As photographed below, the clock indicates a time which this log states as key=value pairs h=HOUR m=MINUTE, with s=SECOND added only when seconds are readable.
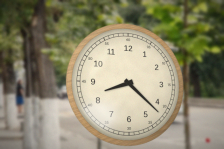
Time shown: h=8 m=22
